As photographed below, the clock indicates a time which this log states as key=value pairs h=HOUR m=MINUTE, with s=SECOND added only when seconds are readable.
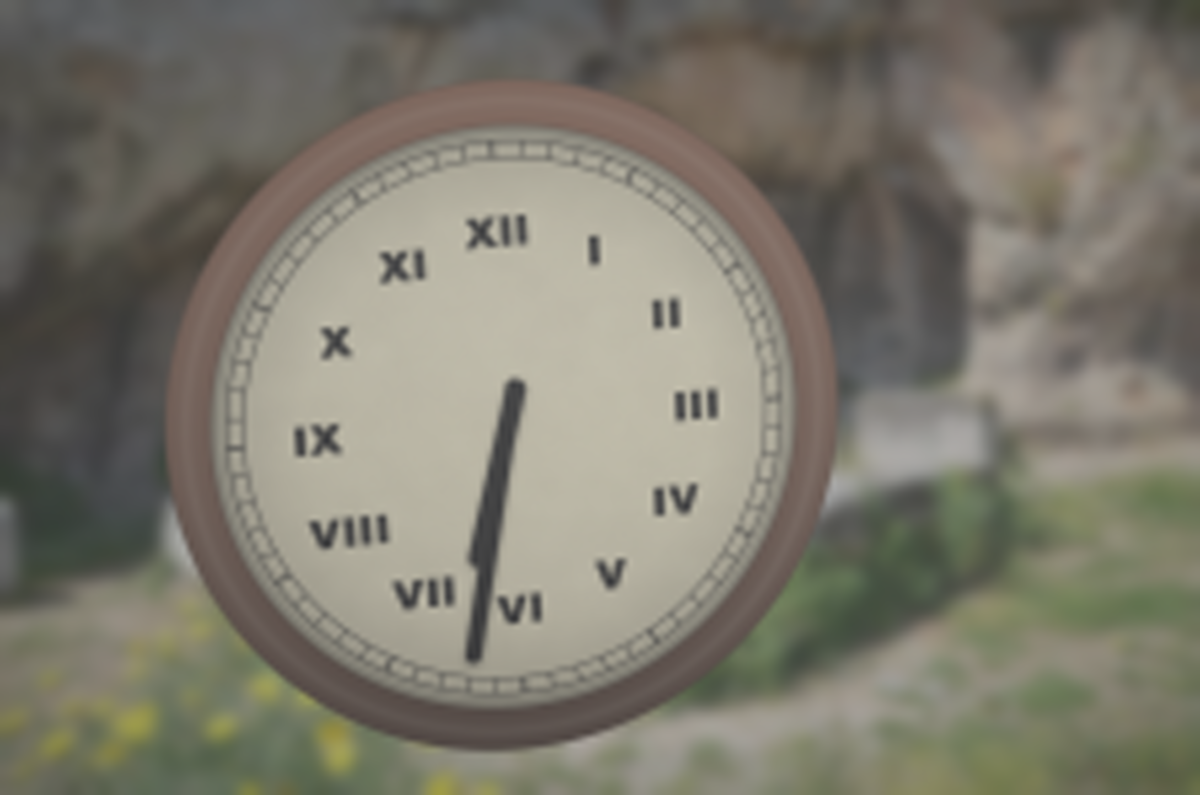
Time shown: h=6 m=32
